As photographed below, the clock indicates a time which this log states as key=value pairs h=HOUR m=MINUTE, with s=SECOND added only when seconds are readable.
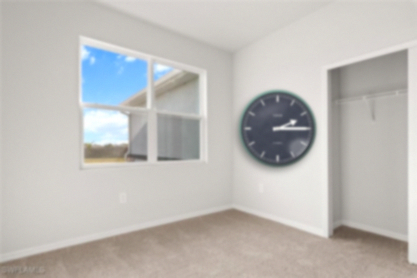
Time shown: h=2 m=15
